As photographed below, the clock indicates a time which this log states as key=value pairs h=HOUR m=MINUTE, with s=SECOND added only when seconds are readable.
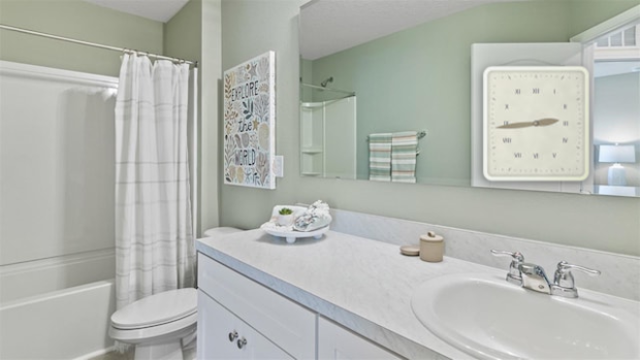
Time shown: h=2 m=44
